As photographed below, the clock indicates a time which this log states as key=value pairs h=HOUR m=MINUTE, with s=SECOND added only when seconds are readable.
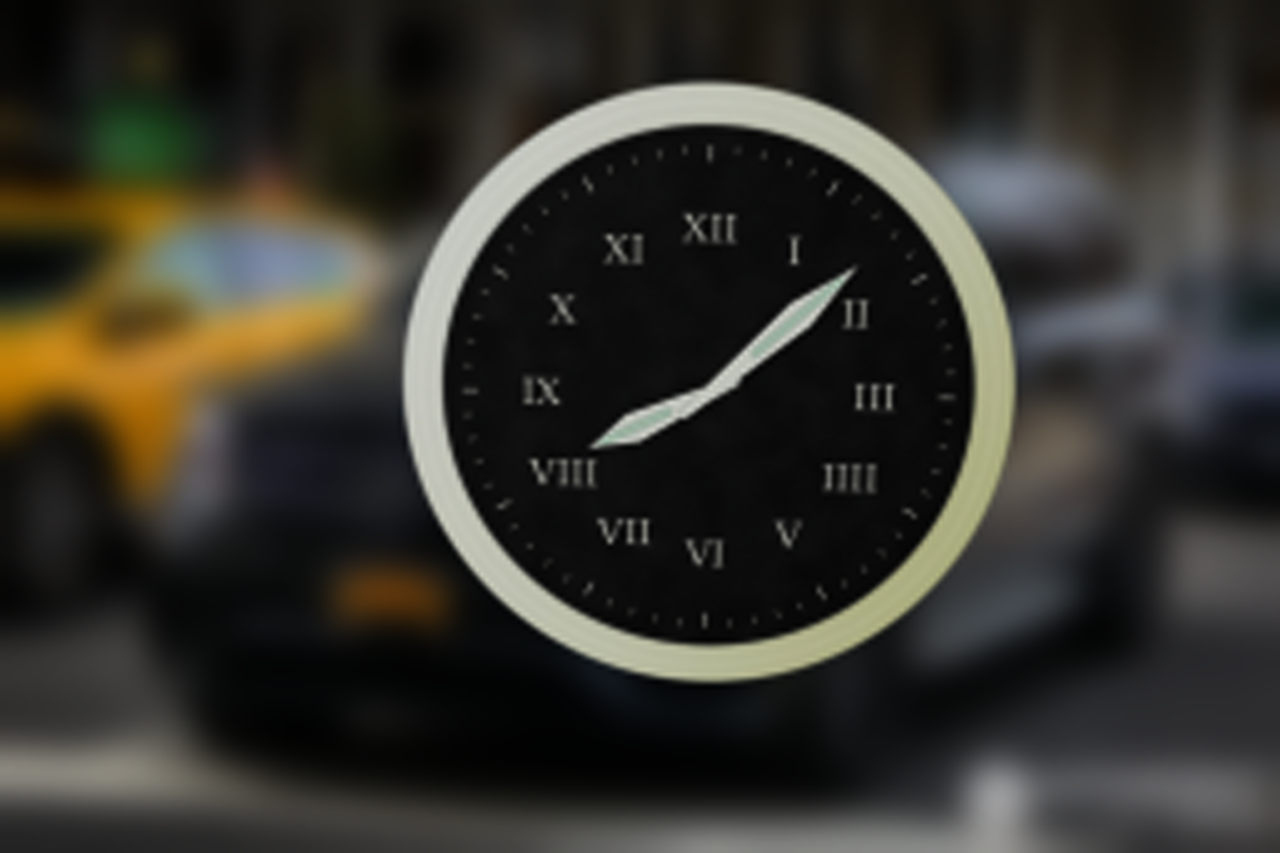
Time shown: h=8 m=8
